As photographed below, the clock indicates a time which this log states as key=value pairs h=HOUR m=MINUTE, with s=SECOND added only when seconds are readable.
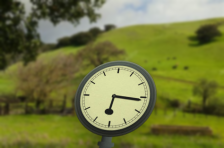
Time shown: h=6 m=16
